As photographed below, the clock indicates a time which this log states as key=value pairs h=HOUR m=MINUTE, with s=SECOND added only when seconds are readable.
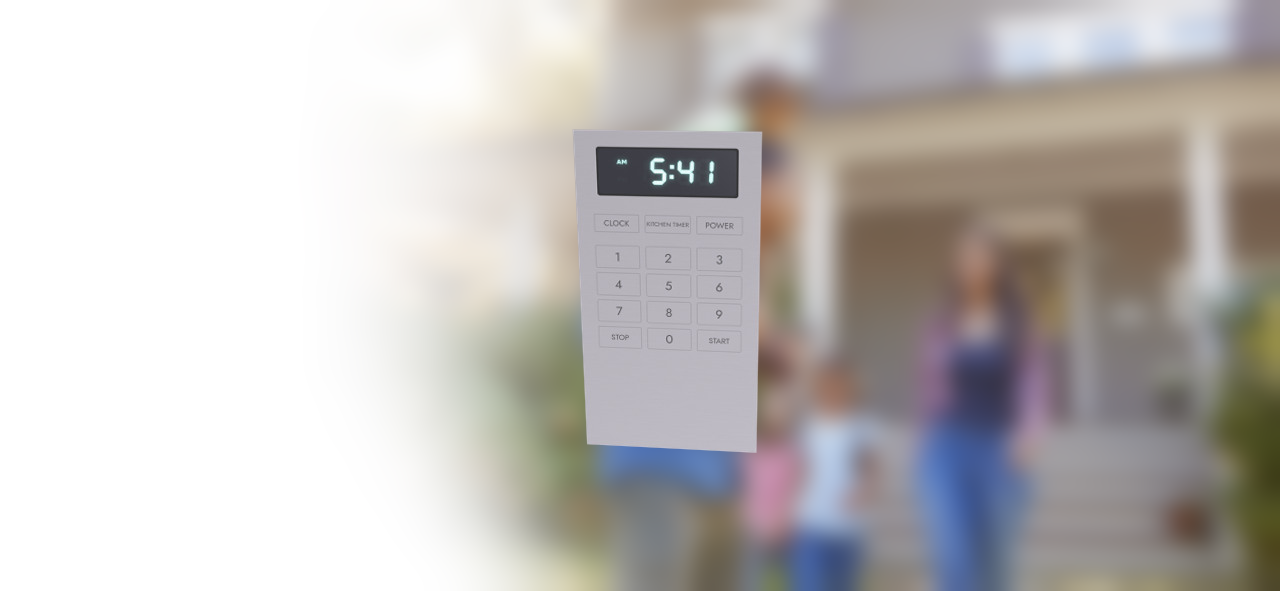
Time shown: h=5 m=41
